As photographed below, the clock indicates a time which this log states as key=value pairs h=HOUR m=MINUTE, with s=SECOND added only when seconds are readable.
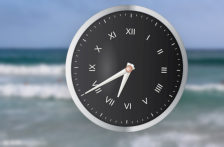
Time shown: h=6 m=40
